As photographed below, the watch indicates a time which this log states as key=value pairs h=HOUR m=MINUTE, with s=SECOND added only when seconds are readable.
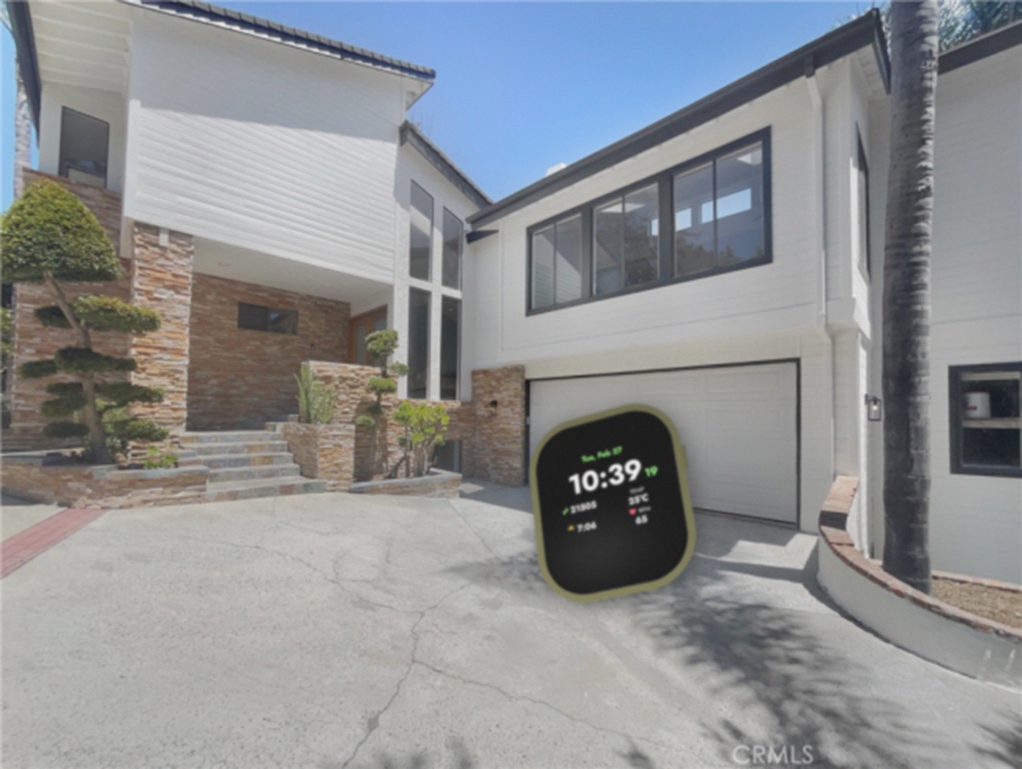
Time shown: h=10 m=39
